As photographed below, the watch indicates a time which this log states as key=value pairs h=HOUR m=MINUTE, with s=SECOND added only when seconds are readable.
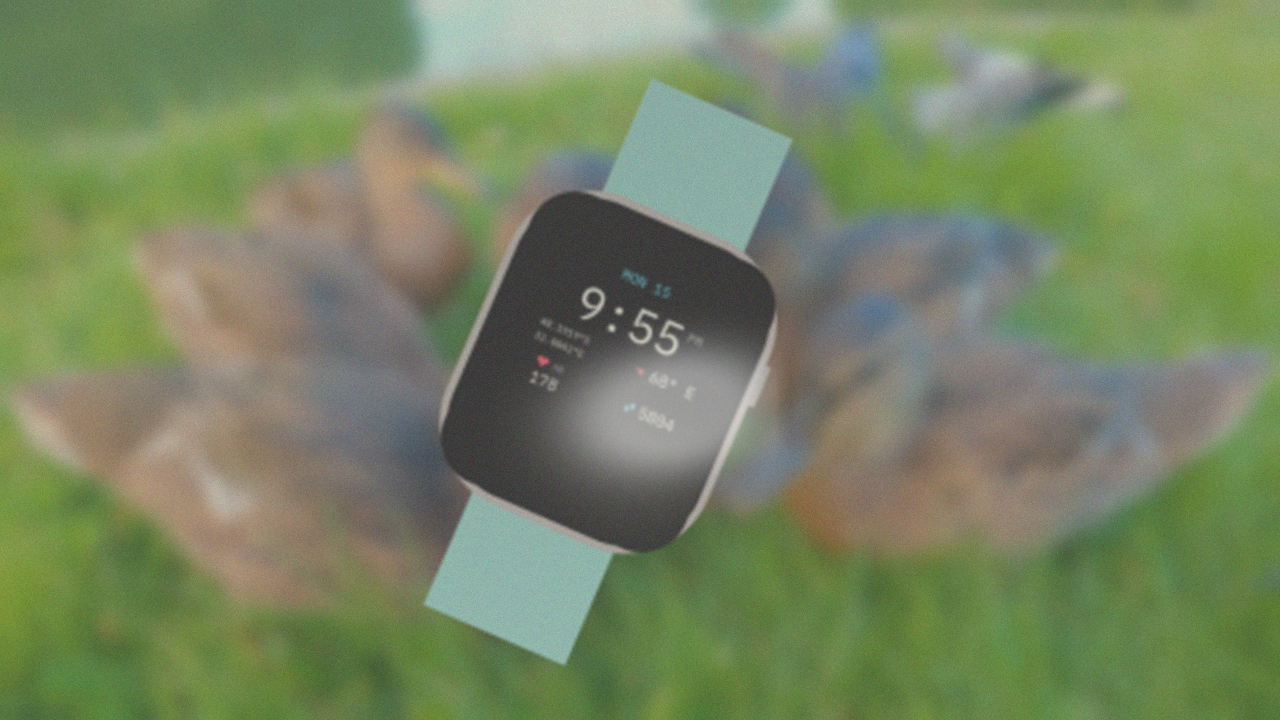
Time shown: h=9 m=55
